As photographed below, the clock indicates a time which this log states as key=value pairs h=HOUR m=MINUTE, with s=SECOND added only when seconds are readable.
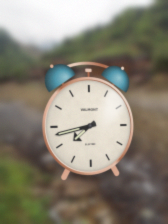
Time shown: h=7 m=43
